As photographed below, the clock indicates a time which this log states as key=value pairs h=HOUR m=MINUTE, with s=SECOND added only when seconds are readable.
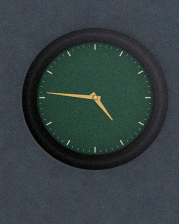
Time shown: h=4 m=46
